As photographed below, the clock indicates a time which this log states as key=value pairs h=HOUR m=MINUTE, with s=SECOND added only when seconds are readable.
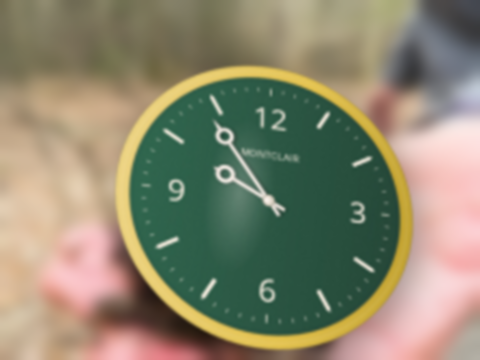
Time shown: h=9 m=54
